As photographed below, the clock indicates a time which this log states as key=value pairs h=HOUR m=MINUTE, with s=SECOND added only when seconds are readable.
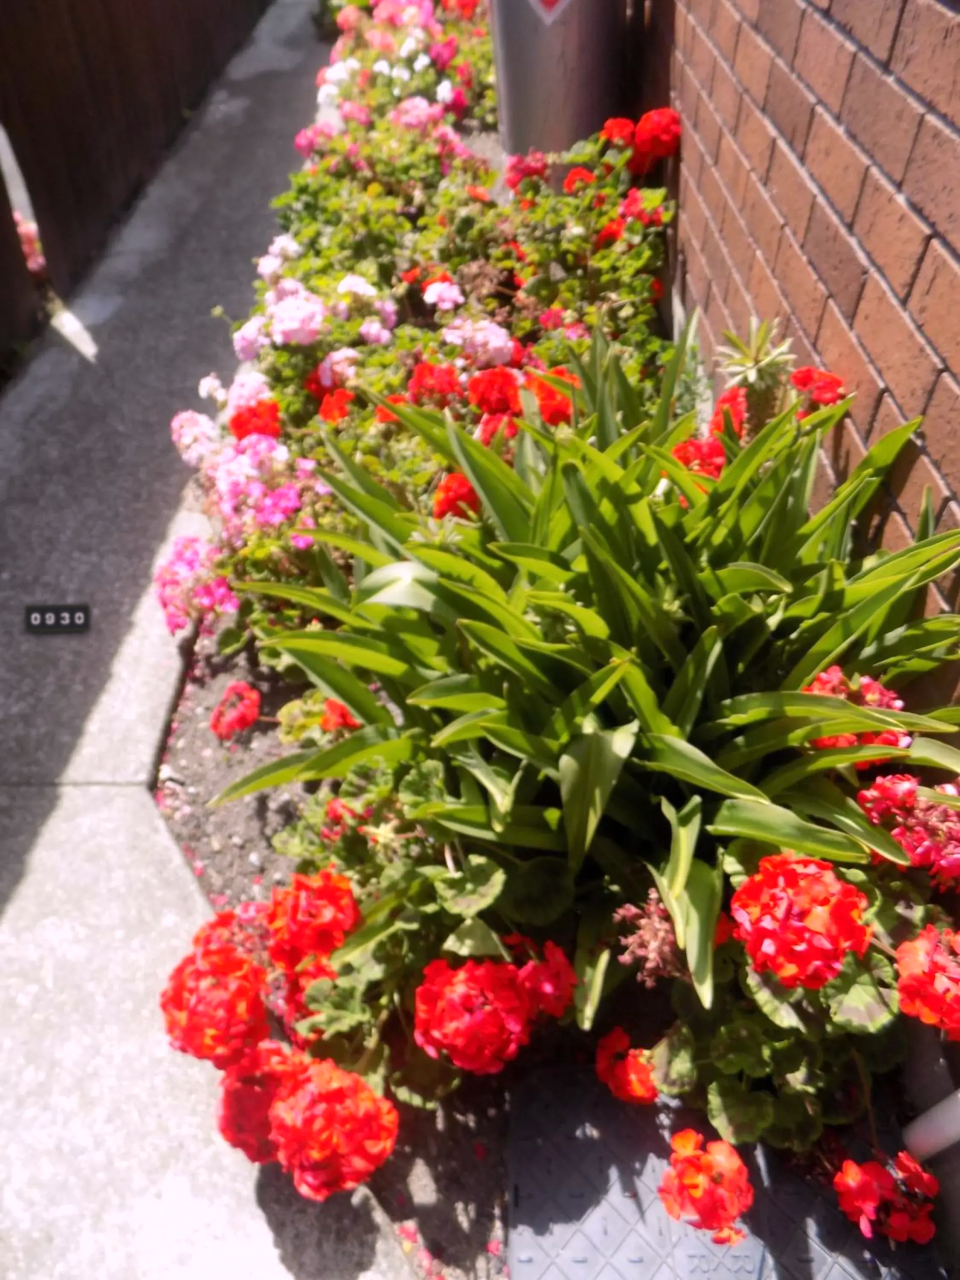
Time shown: h=9 m=30
